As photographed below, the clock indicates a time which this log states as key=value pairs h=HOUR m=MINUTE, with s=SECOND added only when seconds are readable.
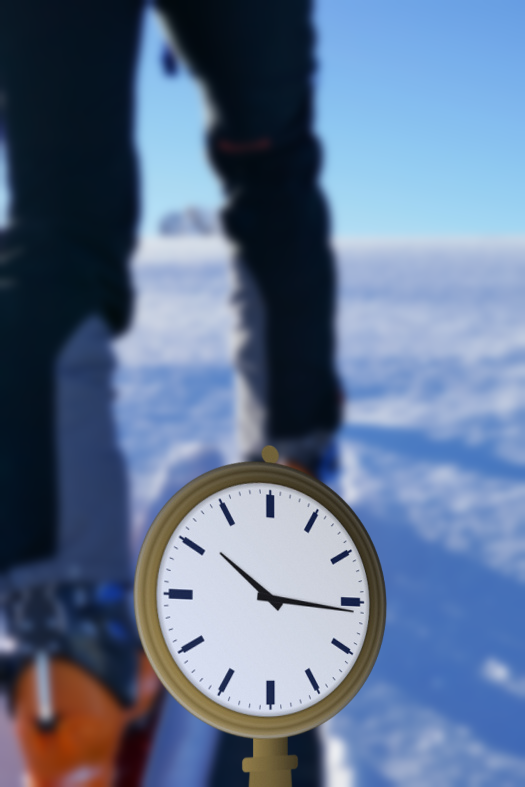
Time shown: h=10 m=16
